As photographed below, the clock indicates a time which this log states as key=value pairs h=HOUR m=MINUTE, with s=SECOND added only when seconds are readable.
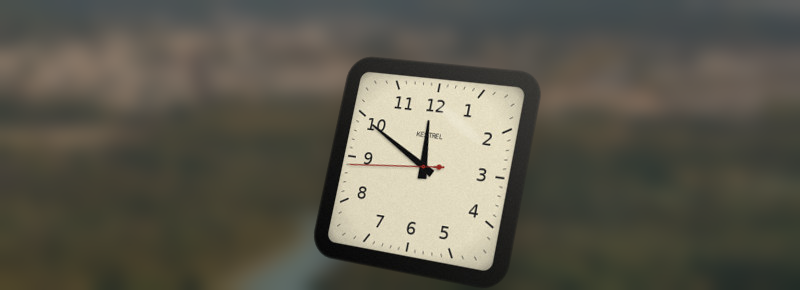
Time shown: h=11 m=49 s=44
